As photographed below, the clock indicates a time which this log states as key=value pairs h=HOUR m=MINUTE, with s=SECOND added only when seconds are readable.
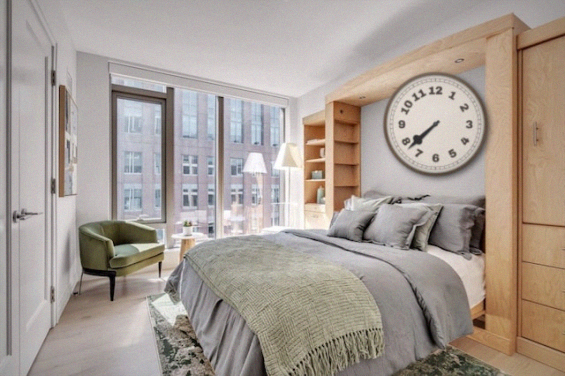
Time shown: h=7 m=38
